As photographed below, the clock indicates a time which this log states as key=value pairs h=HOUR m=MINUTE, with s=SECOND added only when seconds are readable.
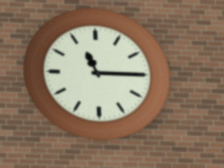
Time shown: h=11 m=15
